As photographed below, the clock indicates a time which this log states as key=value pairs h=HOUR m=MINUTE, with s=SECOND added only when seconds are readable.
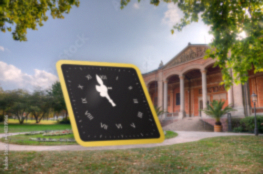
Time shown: h=10 m=58
